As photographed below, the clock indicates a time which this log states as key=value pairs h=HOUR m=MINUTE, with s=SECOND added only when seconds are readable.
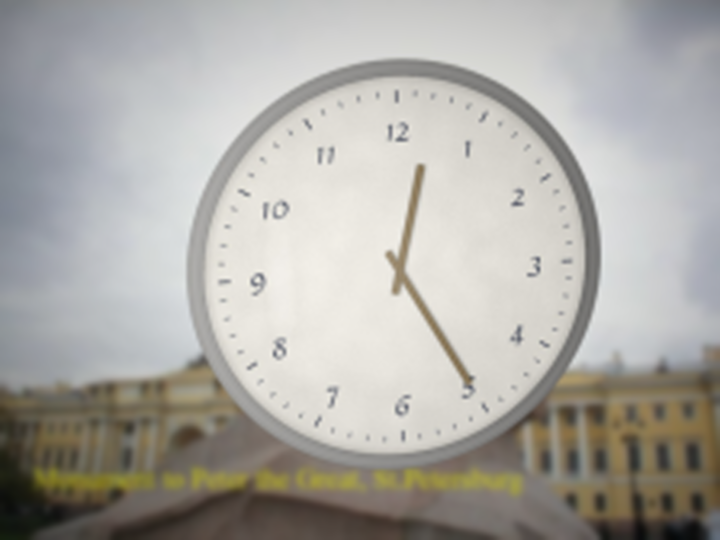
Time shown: h=12 m=25
